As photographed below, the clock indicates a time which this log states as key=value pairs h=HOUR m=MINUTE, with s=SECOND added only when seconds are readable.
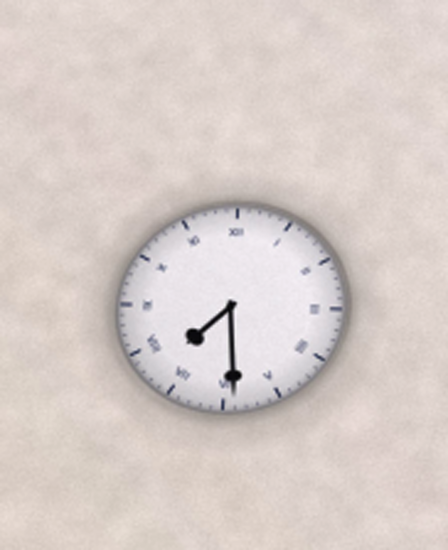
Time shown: h=7 m=29
